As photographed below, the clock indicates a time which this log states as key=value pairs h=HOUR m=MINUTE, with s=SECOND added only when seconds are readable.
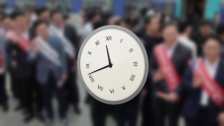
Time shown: h=11 m=42
